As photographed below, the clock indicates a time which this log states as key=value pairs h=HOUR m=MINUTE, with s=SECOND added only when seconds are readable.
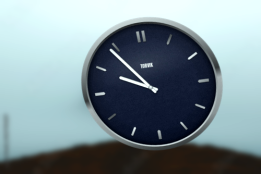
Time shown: h=9 m=54
